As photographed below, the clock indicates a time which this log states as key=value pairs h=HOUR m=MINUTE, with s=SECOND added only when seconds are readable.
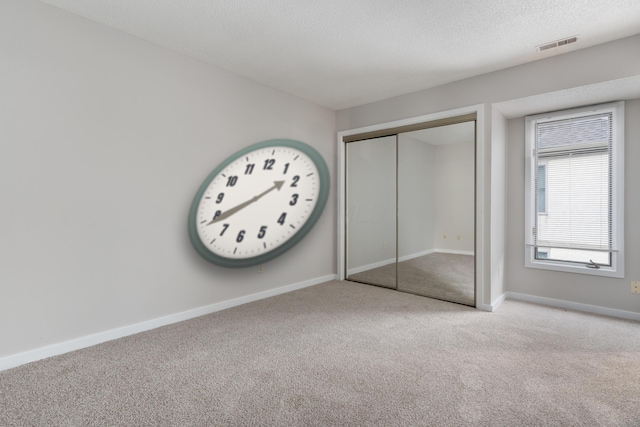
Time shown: h=1 m=39
